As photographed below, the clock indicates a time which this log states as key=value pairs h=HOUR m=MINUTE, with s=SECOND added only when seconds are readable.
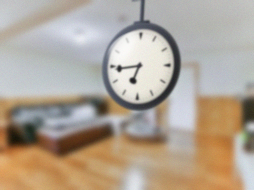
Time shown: h=6 m=44
